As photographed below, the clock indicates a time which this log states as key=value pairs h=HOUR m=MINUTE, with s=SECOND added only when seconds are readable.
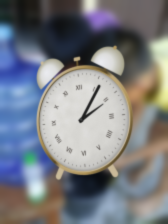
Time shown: h=2 m=6
